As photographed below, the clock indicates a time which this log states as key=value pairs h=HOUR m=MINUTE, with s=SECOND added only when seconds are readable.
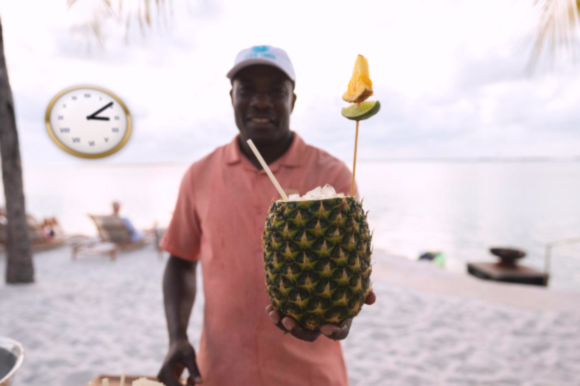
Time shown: h=3 m=9
